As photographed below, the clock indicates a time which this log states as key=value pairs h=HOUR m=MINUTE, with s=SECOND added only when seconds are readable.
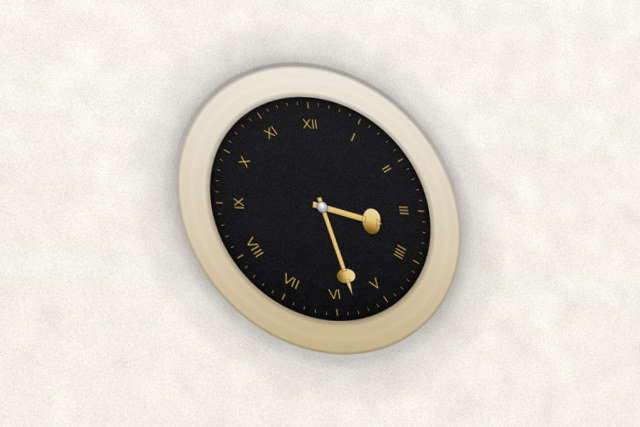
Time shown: h=3 m=28
